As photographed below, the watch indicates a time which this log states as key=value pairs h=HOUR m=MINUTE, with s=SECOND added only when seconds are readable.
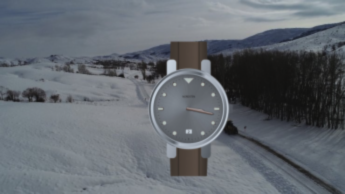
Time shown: h=3 m=17
